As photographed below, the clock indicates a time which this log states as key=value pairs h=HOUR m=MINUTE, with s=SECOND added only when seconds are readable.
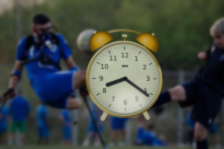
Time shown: h=8 m=21
